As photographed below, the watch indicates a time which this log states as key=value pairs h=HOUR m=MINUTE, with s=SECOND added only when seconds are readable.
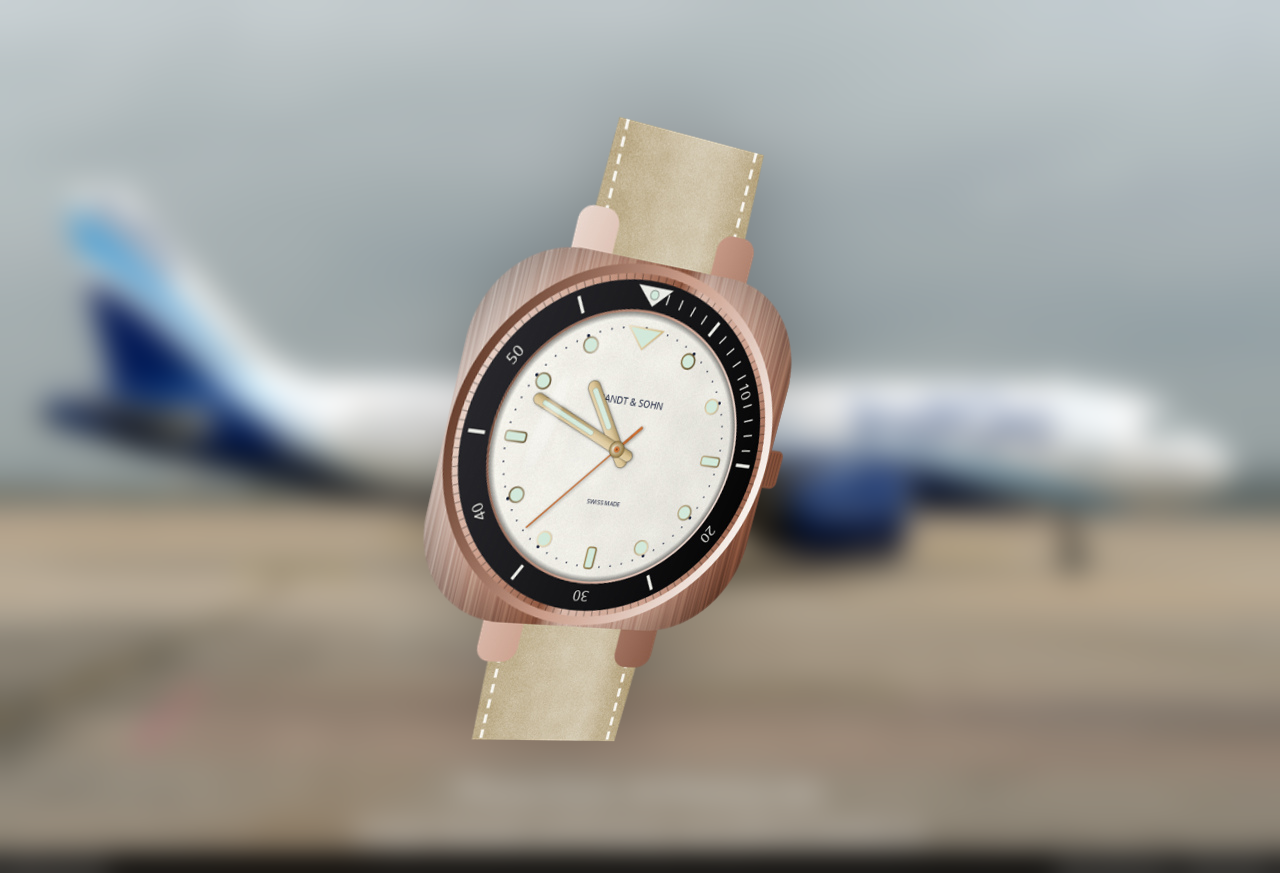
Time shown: h=10 m=48 s=37
